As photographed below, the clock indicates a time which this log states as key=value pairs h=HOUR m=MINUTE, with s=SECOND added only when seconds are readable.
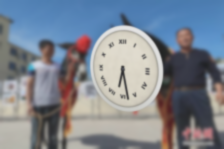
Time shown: h=6 m=28
